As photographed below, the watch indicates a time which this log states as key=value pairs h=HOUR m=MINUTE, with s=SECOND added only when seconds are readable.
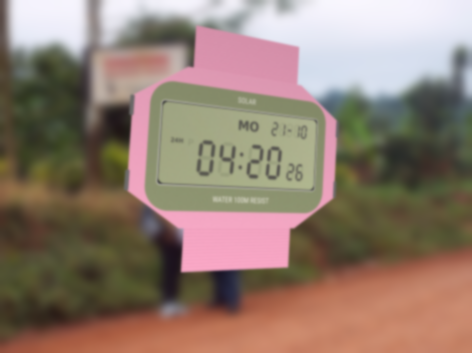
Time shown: h=4 m=20 s=26
